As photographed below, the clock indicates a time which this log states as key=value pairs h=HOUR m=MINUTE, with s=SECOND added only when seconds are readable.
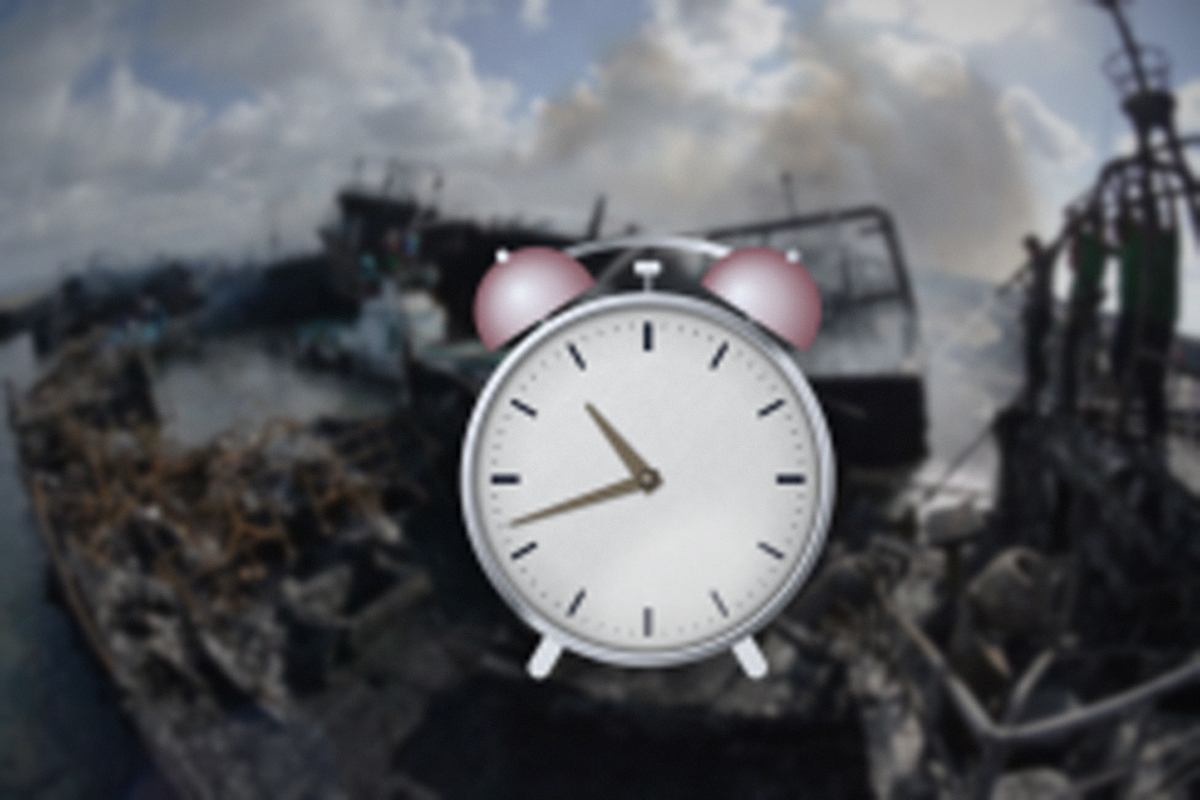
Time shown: h=10 m=42
